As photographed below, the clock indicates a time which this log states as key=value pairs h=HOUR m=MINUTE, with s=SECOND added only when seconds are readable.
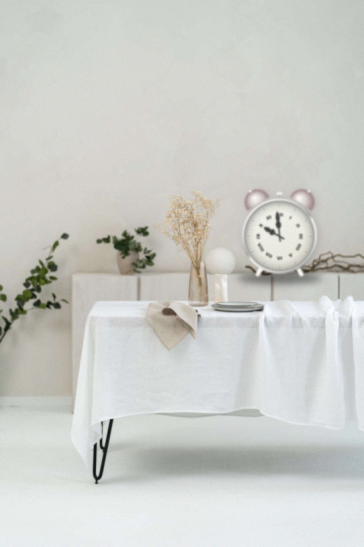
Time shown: h=9 m=59
